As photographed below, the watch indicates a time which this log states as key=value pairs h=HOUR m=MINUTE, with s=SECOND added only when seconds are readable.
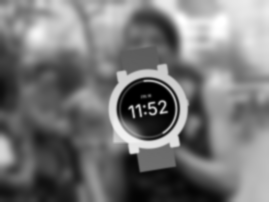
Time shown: h=11 m=52
